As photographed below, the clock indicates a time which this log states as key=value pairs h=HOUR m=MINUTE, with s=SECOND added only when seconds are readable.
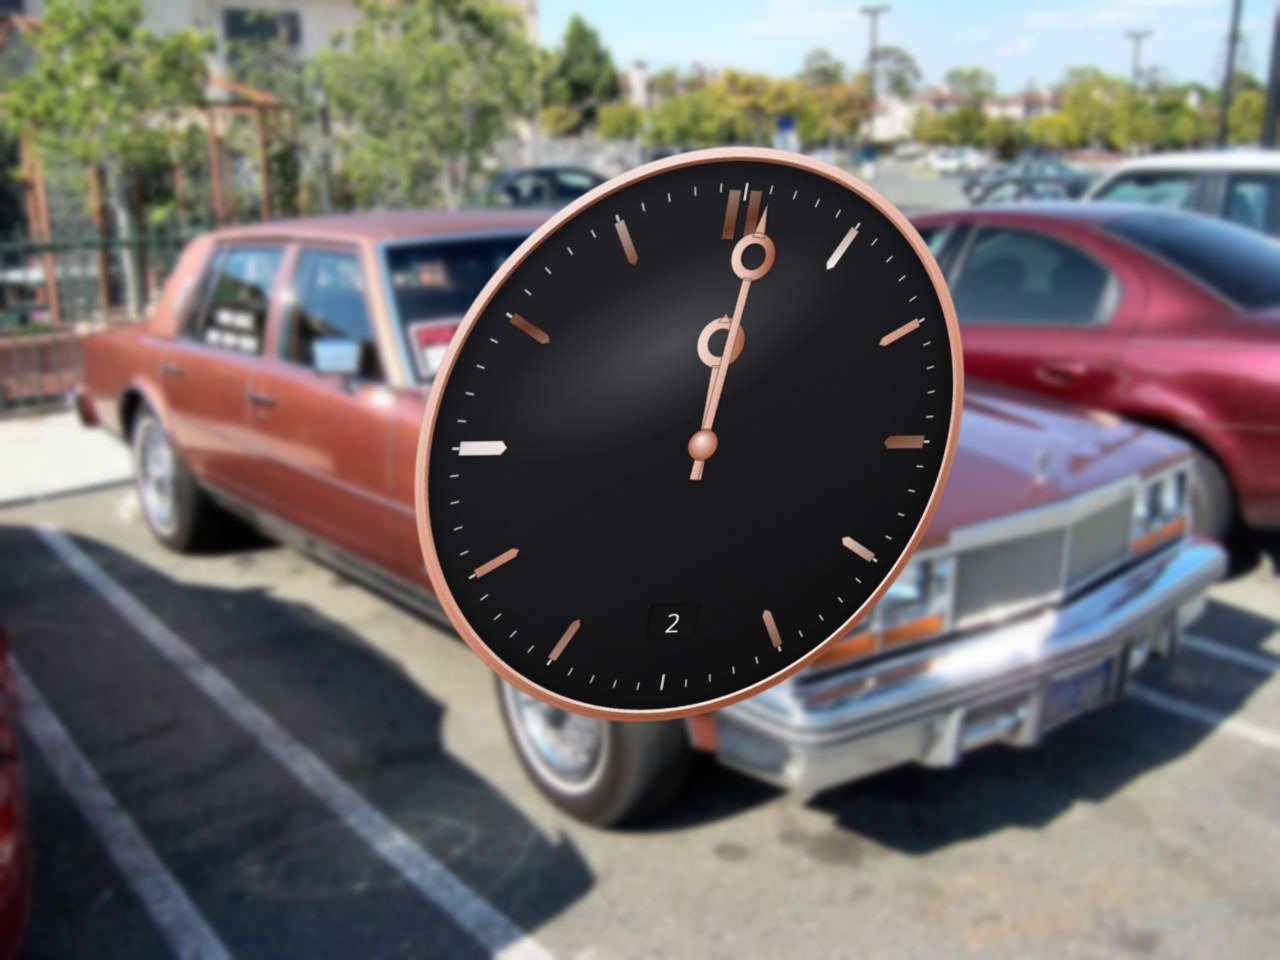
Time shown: h=12 m=1
